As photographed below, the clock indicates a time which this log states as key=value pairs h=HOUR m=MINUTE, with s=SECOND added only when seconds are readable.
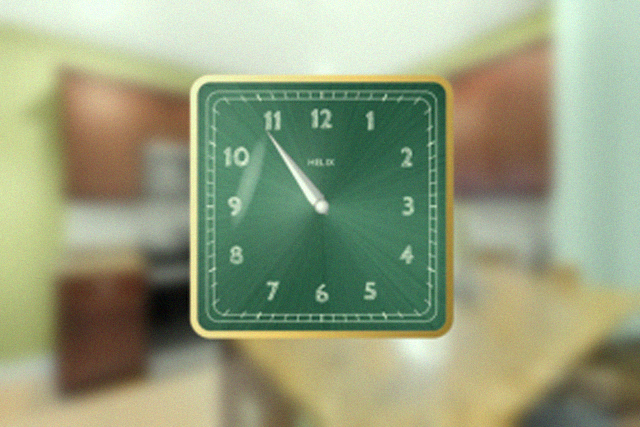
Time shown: h=10 m=54
